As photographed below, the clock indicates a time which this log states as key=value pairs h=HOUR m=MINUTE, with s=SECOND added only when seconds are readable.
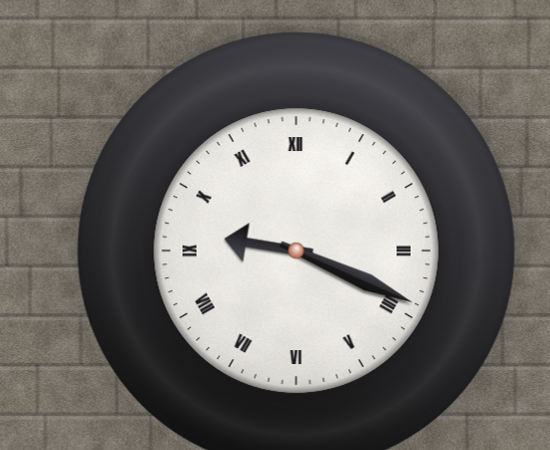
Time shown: h=9 m=19
